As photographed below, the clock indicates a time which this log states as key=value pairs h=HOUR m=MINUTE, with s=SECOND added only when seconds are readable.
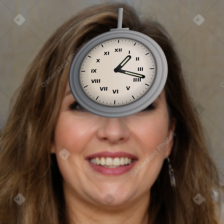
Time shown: h=1 m=18
